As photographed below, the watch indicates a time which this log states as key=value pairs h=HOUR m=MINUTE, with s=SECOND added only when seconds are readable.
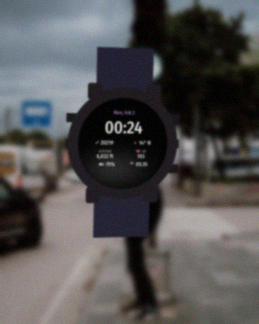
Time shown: h=0 m=24
